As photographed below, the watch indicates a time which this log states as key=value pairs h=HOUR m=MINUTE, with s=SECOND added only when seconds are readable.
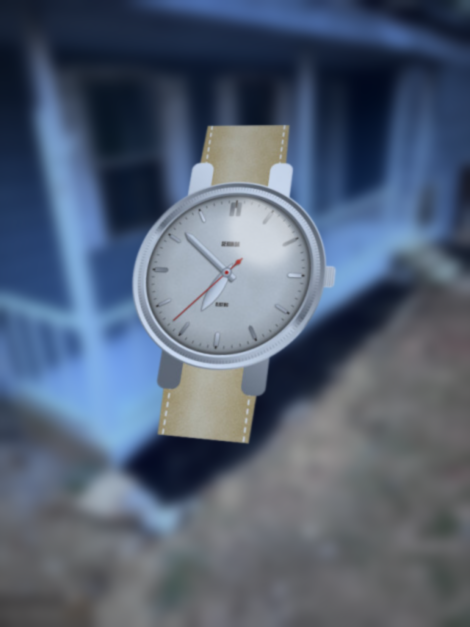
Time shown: h=6 m=51 s=37
